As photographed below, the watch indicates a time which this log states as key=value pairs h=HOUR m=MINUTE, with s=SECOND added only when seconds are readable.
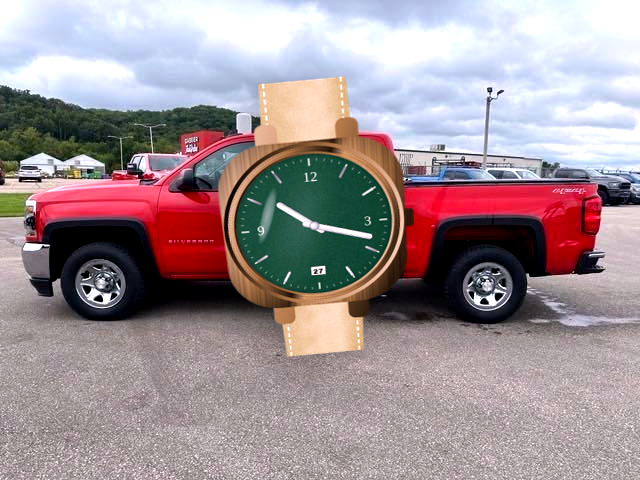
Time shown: h=10 m=18
